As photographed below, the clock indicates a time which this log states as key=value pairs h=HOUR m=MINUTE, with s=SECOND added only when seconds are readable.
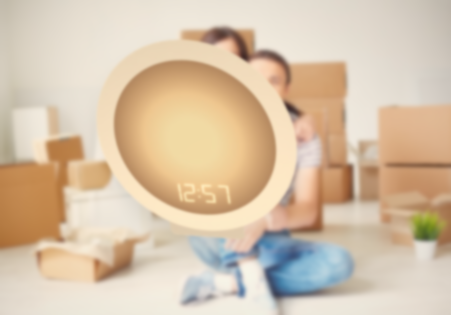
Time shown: h=12 m=57
